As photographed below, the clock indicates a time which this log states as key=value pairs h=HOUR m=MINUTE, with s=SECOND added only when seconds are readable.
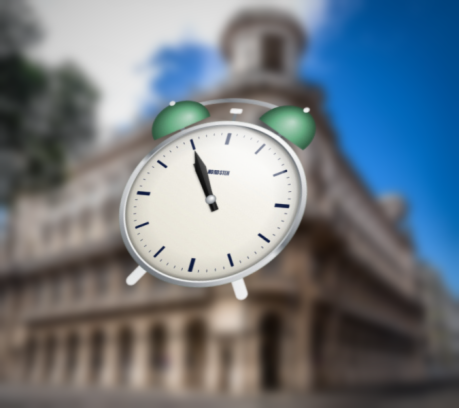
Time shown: h=10 m=55
